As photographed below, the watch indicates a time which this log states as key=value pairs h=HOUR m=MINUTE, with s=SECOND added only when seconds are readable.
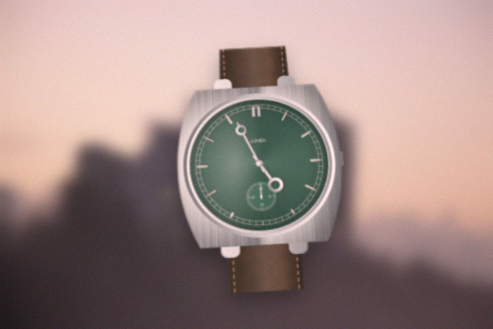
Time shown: h=4 m=56
